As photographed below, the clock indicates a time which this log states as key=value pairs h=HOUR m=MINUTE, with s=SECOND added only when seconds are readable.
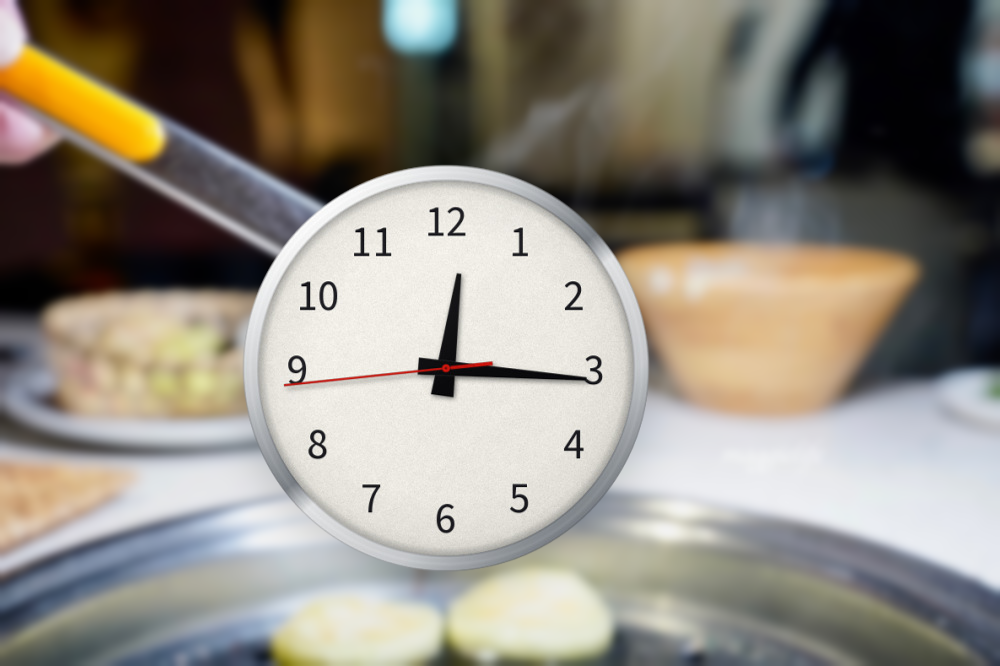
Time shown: h=12 m=15 s=44
